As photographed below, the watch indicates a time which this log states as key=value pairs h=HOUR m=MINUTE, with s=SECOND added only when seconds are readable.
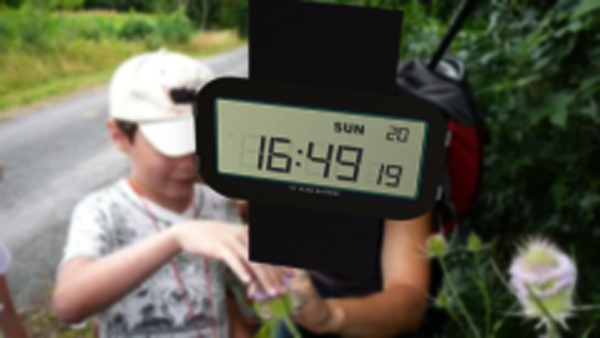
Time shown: h=16 m=49 s=19
